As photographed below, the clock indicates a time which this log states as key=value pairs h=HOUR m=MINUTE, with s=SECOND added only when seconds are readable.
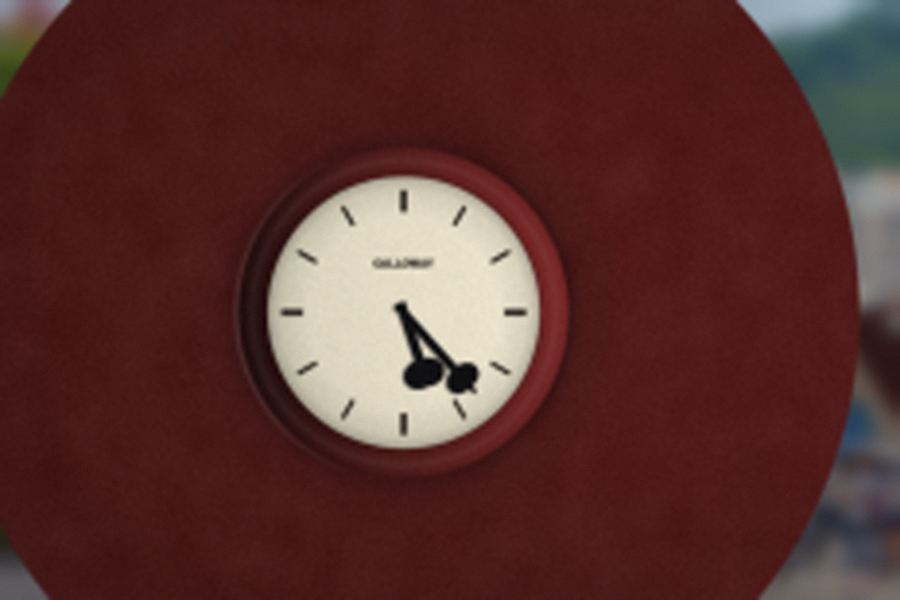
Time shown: h=5 m=23
